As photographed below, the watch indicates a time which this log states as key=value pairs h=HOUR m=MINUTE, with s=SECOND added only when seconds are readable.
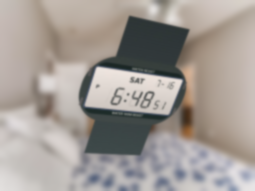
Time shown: h=6 m=48
